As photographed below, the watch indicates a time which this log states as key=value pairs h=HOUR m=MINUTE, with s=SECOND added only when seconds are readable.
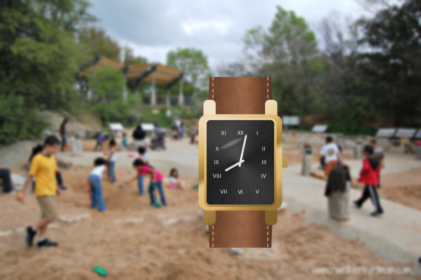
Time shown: h=8 m=2
